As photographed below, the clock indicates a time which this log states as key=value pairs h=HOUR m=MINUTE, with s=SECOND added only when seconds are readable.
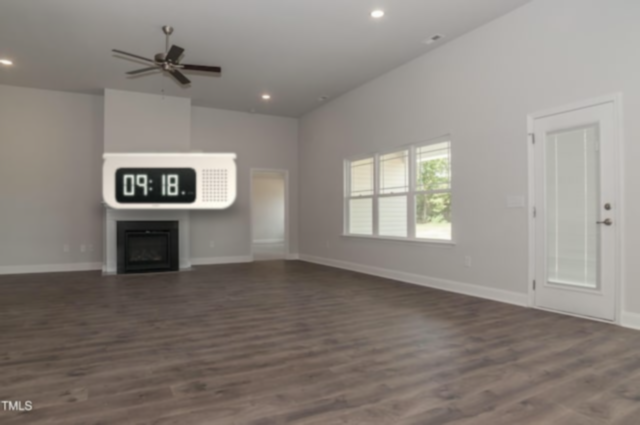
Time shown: h=9 m=18
